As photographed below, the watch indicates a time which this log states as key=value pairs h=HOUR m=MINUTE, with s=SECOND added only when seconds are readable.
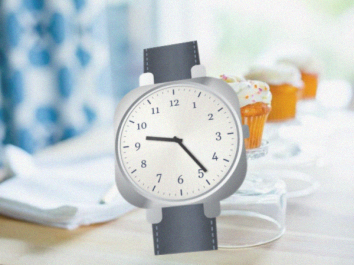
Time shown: h=9 m=24
